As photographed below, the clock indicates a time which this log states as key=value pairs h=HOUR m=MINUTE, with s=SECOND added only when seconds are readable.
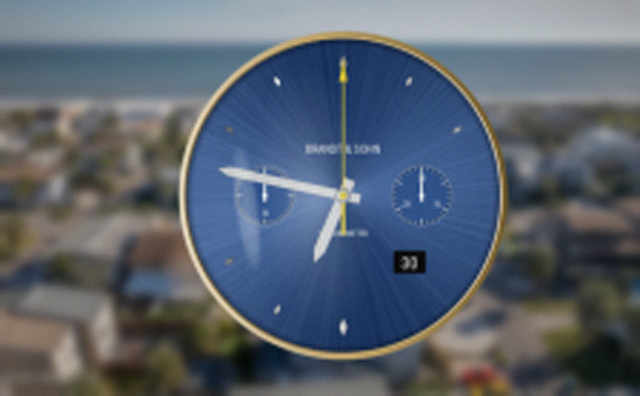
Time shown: h=6 m=47
